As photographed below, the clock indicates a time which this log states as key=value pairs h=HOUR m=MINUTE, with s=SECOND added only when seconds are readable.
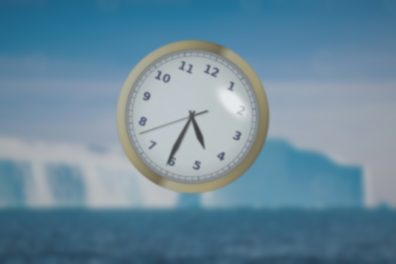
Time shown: h=4 m=30 s=38
